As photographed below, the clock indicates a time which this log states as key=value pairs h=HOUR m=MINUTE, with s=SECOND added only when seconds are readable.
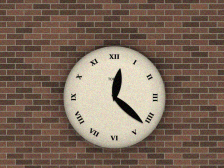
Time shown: h=12 m=22
